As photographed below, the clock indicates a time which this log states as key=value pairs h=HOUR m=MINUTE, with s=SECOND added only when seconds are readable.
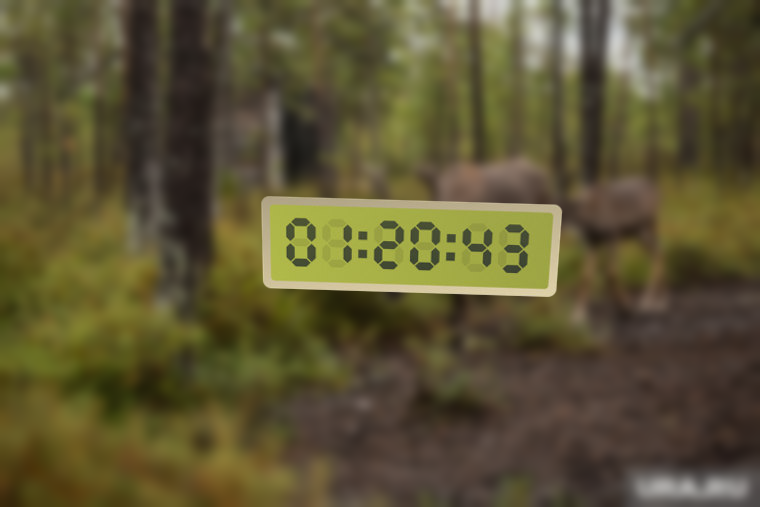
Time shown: h=1 m=20 s=43
